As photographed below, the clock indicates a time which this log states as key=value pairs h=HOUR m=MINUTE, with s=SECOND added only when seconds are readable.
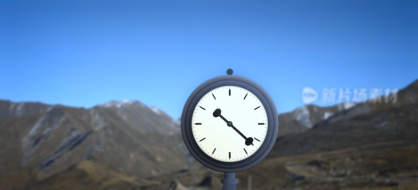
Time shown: h=10 m=22
